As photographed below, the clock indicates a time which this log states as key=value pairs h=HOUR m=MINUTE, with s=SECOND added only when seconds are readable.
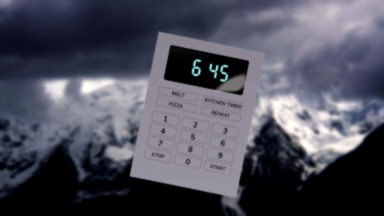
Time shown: h=6 m=45
